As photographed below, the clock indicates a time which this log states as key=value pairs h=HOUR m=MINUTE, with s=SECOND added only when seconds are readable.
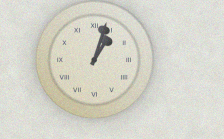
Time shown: h=1 m=3
